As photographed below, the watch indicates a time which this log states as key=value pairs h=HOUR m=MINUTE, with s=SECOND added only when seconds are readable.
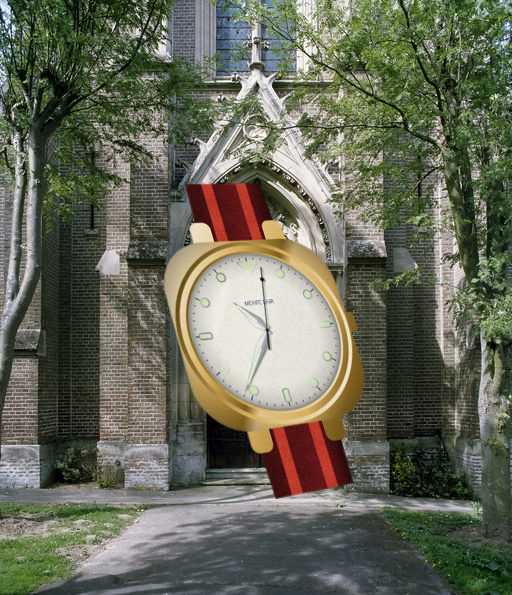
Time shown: h=10 m=36 s=2
